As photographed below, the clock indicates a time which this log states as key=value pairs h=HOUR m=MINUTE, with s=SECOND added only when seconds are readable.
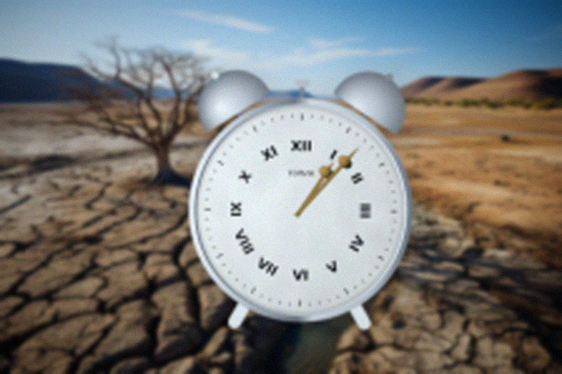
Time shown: h=1 m=7
